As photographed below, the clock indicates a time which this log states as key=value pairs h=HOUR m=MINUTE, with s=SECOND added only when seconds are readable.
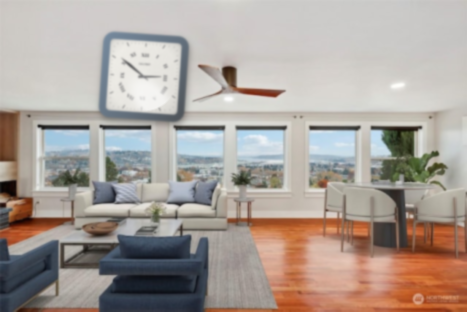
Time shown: h=2 m=51
